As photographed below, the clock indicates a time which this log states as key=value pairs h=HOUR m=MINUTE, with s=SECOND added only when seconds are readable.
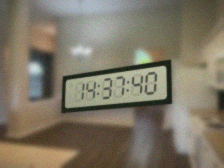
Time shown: h=14 m=37 s=40
